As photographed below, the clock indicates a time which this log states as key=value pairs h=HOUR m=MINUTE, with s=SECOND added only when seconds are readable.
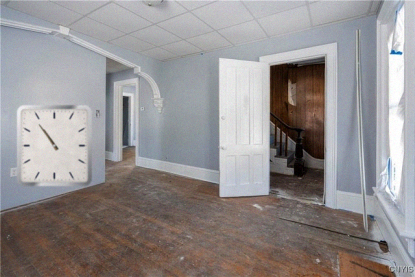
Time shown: h=10 m=54
